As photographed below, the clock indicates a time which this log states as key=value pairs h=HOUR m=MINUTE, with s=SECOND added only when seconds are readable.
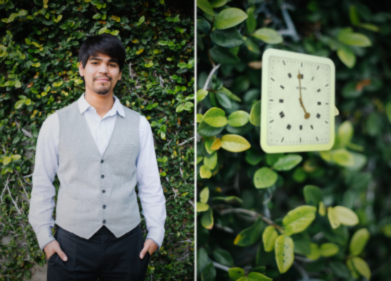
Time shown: h=4 m=59
